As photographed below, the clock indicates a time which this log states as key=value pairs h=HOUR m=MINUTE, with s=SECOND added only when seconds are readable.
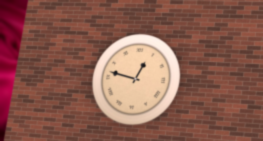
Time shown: h=12 m=47
